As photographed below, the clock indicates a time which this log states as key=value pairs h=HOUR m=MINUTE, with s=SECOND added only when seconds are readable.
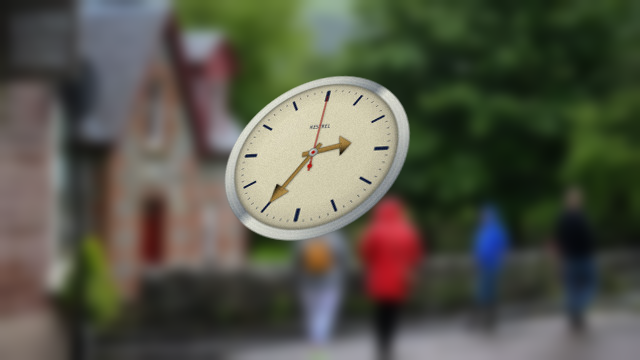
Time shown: h=2 m=35 s=0
